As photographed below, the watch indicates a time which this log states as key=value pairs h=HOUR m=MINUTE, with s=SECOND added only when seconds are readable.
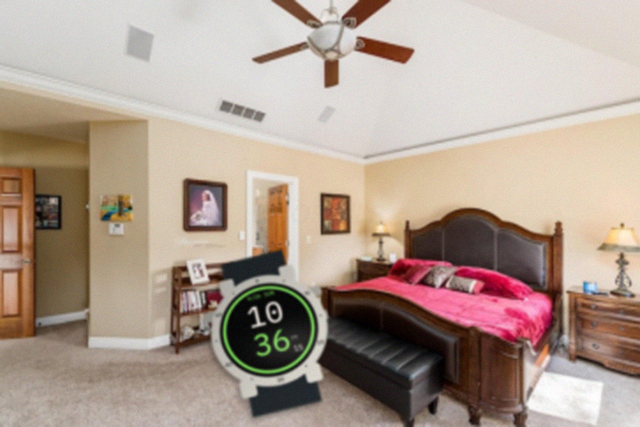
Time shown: h=10 m=36
